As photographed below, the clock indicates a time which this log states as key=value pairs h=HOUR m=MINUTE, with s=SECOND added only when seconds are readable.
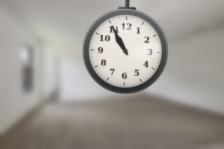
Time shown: h=10 m=55
